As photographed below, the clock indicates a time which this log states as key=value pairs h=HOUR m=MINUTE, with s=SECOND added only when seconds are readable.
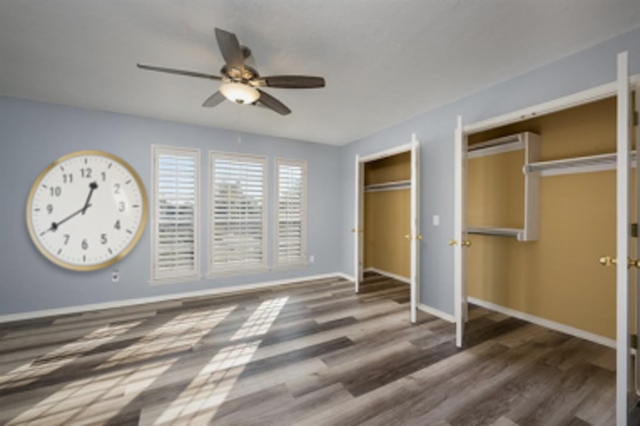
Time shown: h=12 m=40
